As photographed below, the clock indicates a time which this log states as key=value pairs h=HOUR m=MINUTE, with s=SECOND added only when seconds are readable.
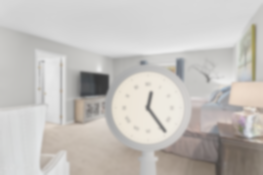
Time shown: h=12 m=24
